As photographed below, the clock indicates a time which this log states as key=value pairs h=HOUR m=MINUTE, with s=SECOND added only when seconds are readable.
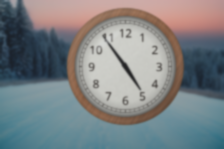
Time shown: h=4 m=54
